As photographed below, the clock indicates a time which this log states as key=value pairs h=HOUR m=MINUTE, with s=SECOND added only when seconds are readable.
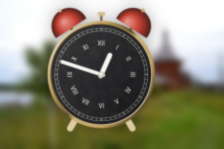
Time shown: h=12 m=48
